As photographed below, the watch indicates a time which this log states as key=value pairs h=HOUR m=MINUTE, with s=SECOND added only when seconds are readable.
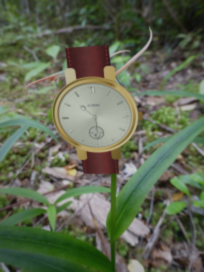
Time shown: h=10 m=30
